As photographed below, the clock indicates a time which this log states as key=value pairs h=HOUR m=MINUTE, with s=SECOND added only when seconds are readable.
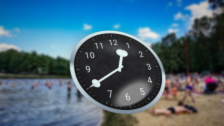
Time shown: h=12 m=40
